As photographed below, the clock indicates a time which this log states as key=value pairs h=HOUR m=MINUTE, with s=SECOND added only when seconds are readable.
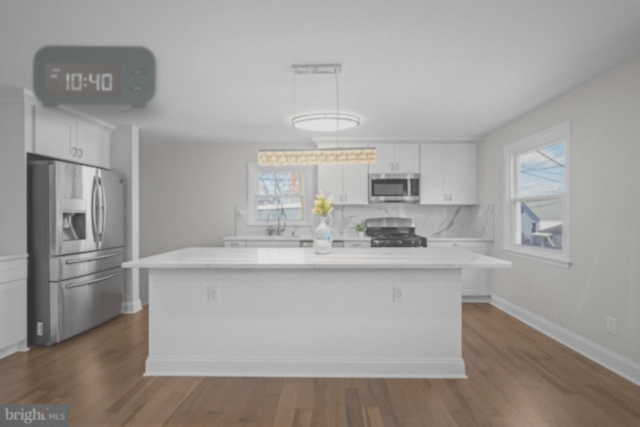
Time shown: h=10 m=40
